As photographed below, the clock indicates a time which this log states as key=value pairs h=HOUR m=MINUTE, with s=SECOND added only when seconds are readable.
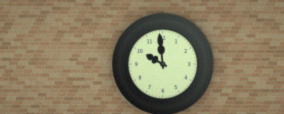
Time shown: h=9 m=59
